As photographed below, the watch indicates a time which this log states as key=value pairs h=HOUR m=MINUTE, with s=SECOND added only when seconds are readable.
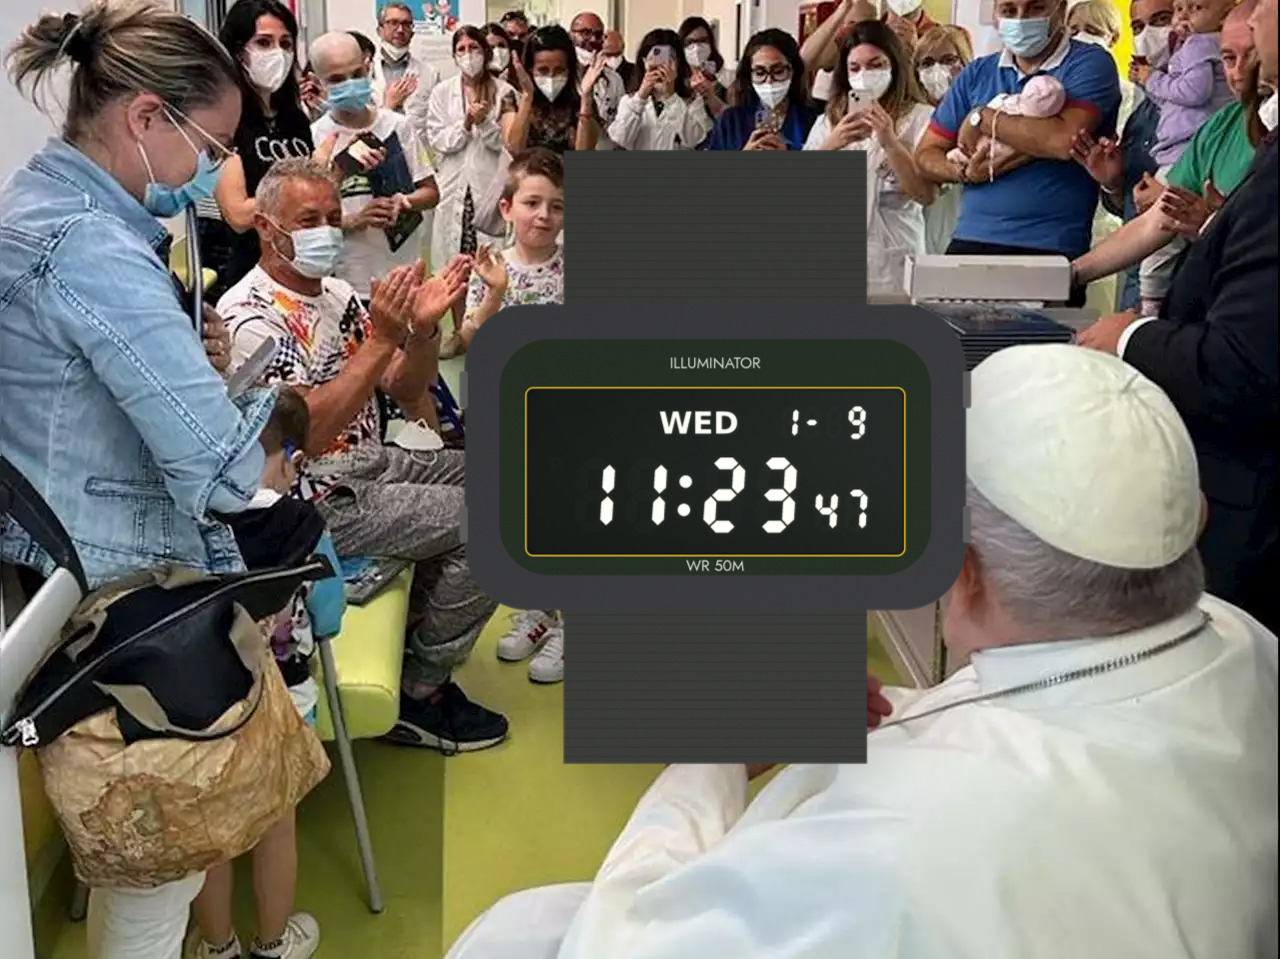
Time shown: h=11 m=23 s=47
